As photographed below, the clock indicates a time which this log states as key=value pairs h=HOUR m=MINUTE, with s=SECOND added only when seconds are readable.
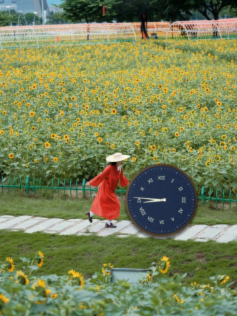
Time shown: h=8 m=46
